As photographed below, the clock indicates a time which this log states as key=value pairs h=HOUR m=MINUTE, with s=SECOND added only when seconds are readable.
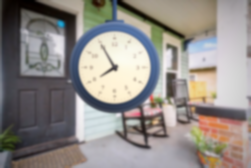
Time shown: h=7 m=55
